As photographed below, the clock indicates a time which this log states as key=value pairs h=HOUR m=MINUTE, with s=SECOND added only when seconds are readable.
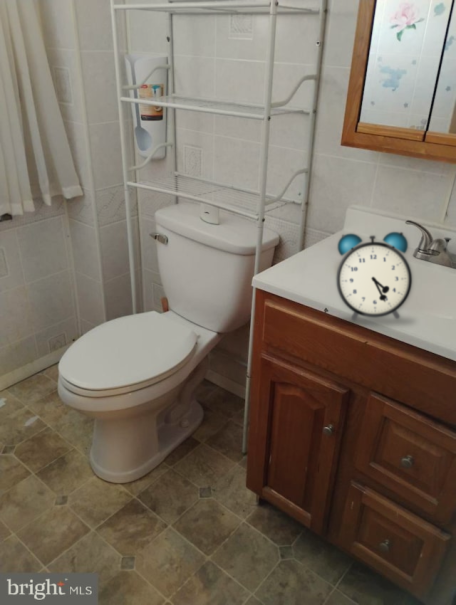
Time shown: h=4 m=26
